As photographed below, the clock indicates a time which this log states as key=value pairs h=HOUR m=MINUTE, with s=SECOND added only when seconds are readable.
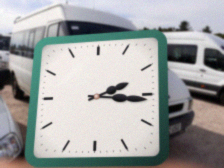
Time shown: h=2 m=16
